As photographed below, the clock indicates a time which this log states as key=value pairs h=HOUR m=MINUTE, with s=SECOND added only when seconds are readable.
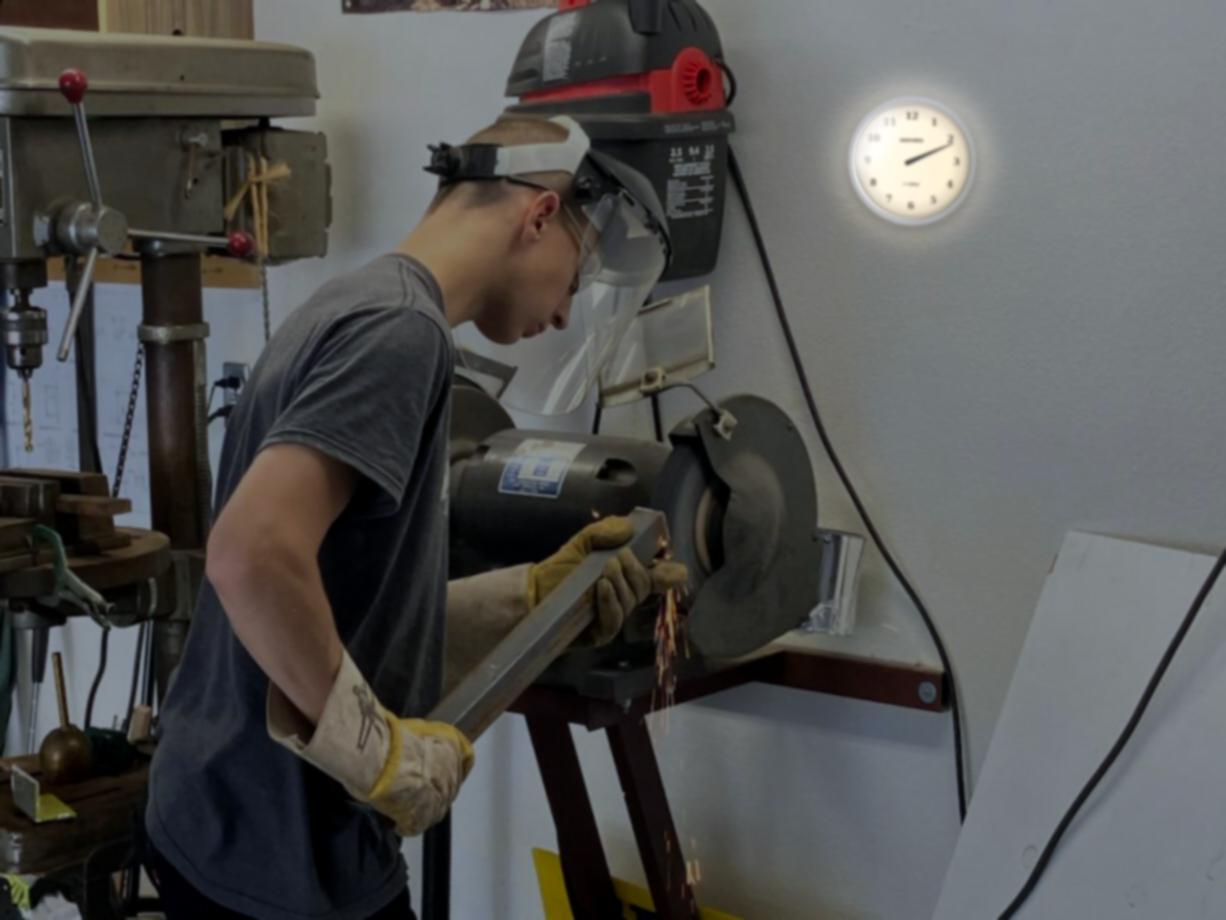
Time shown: h=2 m=11
